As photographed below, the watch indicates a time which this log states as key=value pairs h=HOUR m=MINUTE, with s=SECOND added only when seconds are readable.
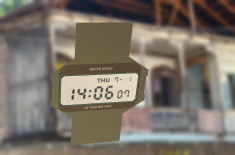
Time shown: h=14 m=6 s=7
